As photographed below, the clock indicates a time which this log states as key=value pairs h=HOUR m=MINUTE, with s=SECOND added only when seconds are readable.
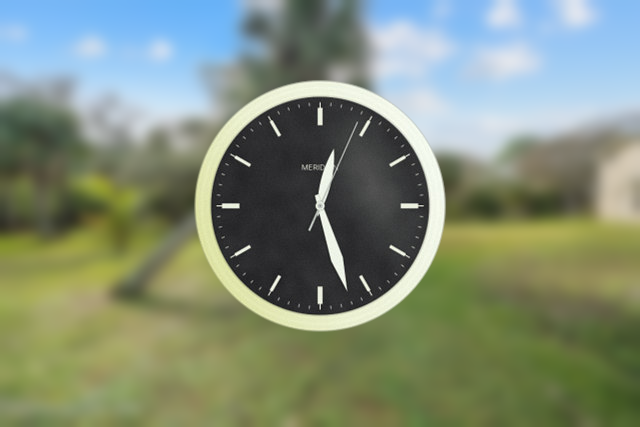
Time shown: h=12 m=27 s=4
